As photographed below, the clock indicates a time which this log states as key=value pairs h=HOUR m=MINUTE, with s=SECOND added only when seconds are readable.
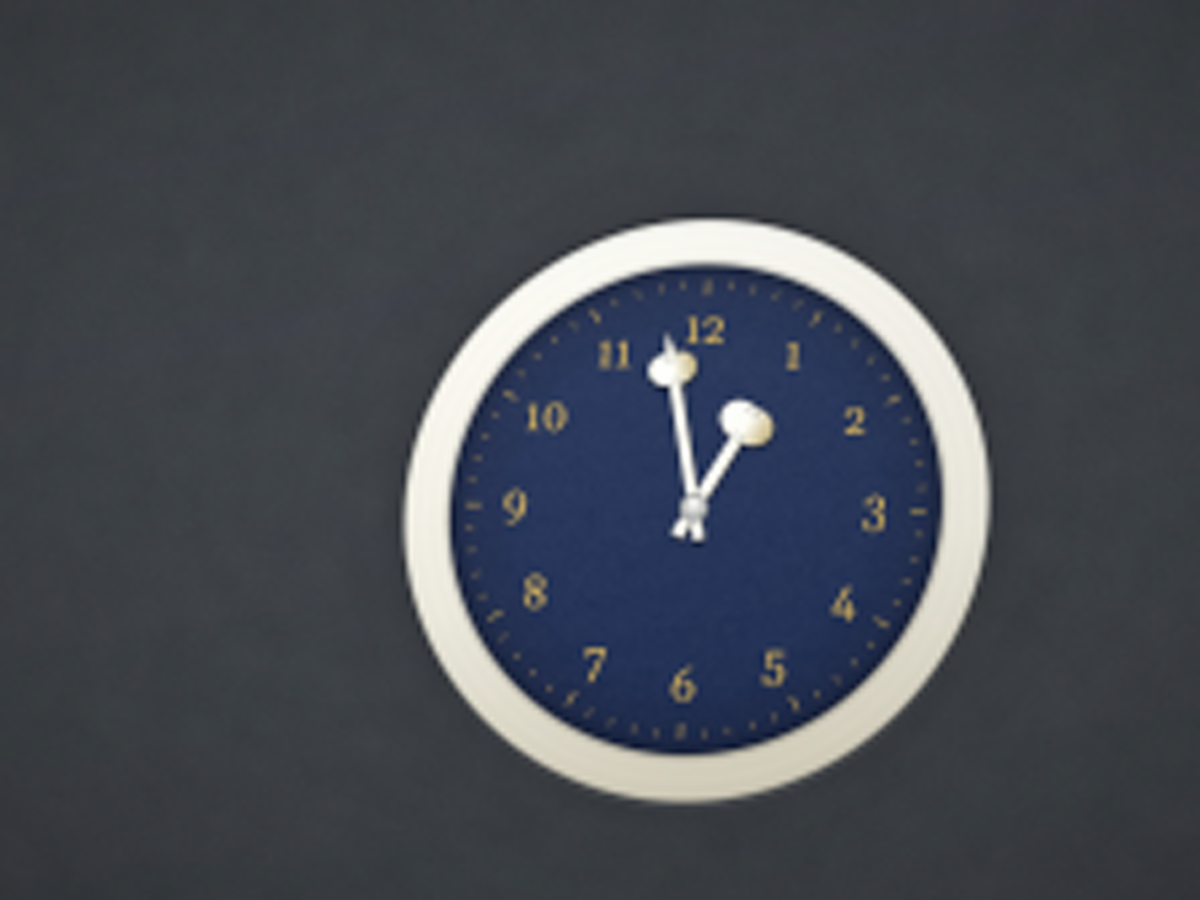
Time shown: h=12 m=58
